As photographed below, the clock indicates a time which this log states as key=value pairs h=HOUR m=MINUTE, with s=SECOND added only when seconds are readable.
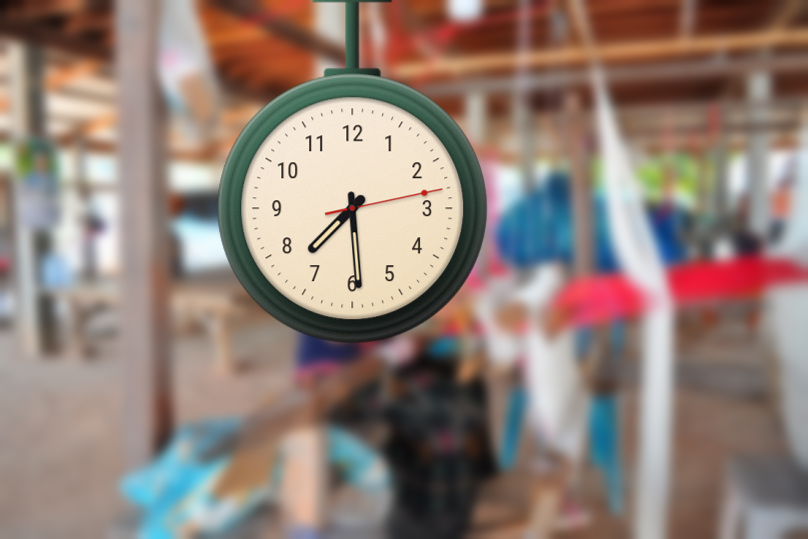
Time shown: h=7 m=29 s=13
